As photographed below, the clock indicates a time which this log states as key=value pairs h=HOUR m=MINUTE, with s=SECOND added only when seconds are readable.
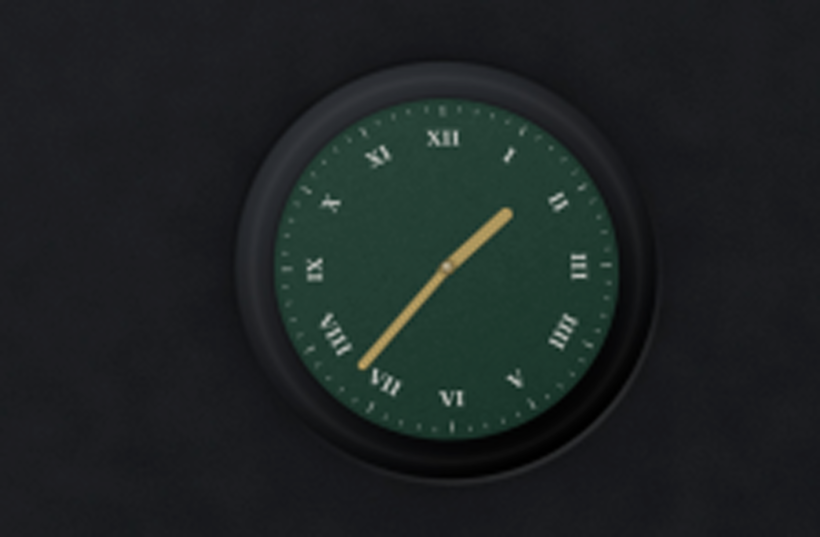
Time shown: h=1 m=37
